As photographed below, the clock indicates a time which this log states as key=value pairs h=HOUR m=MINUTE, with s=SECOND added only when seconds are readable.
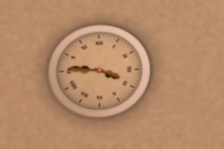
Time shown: h=3 m=46
